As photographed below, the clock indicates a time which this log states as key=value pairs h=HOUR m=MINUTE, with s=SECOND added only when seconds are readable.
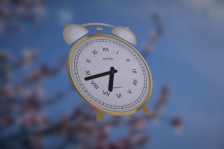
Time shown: h=6 m=43
